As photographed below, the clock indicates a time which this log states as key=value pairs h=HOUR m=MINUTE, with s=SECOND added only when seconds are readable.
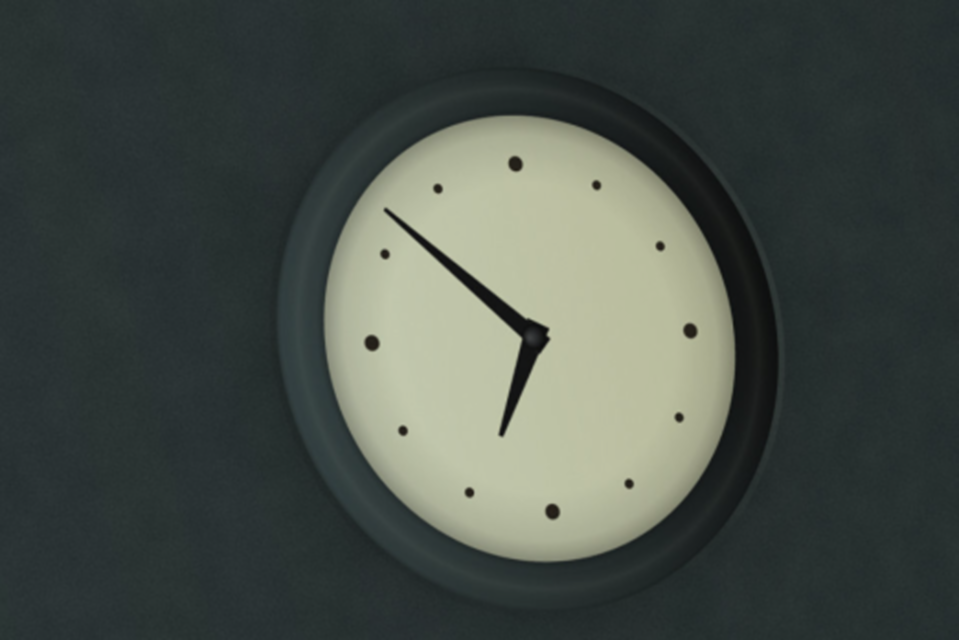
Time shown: h=6 m=52
